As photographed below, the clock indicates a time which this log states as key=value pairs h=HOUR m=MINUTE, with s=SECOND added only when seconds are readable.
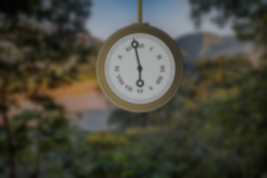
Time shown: h=5 m=58
